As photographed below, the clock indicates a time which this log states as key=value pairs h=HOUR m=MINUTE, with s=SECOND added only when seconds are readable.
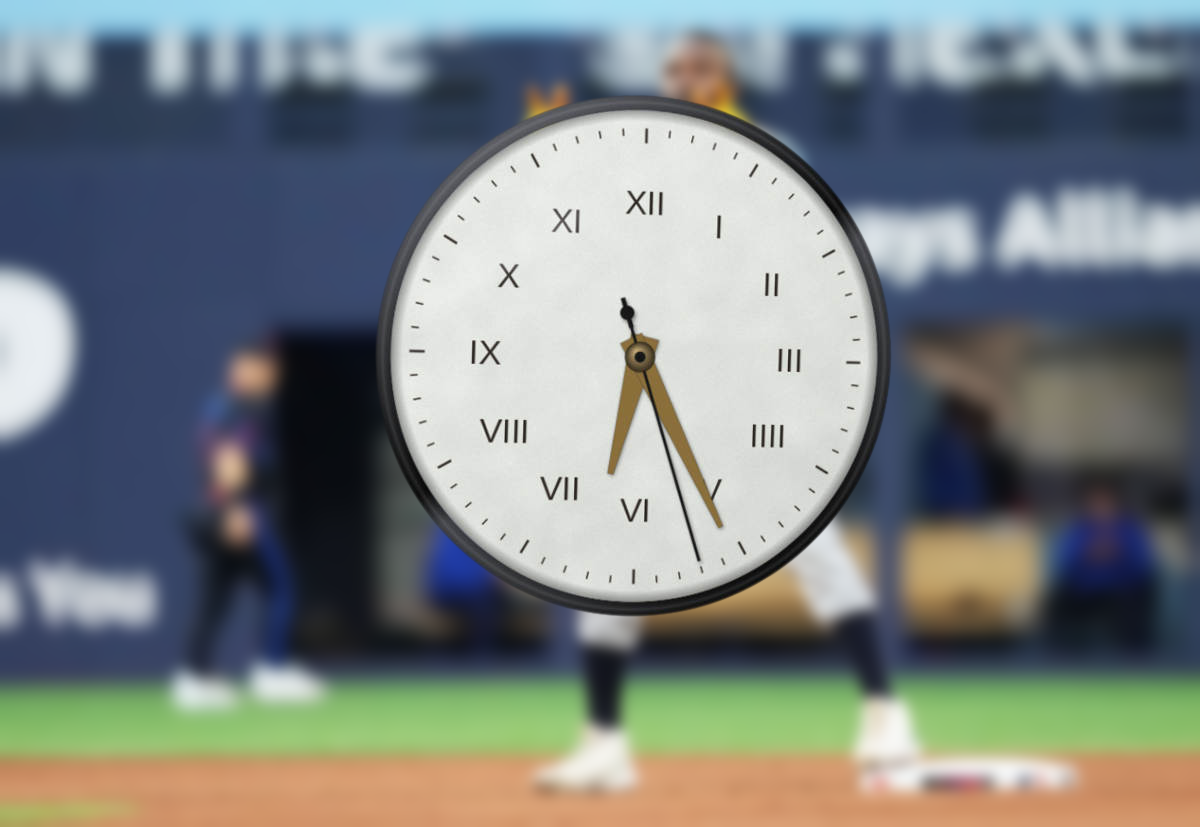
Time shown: h=6 m=25 s=27
